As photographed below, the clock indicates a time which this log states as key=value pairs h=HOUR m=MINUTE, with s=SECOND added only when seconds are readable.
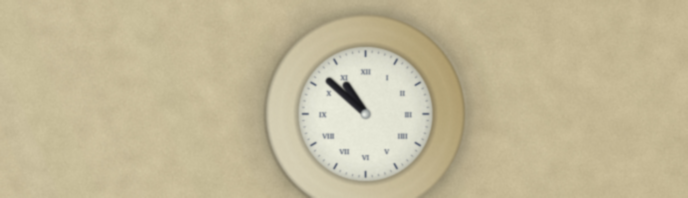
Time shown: h=10 m=52
